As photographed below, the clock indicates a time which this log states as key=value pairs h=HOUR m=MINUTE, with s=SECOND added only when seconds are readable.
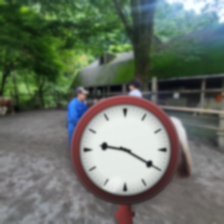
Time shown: h=9 m=20
